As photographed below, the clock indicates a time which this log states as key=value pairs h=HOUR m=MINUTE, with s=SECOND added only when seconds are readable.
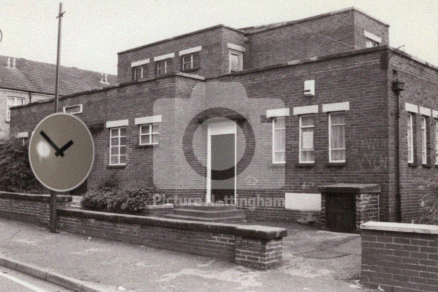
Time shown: h=1 m=52
